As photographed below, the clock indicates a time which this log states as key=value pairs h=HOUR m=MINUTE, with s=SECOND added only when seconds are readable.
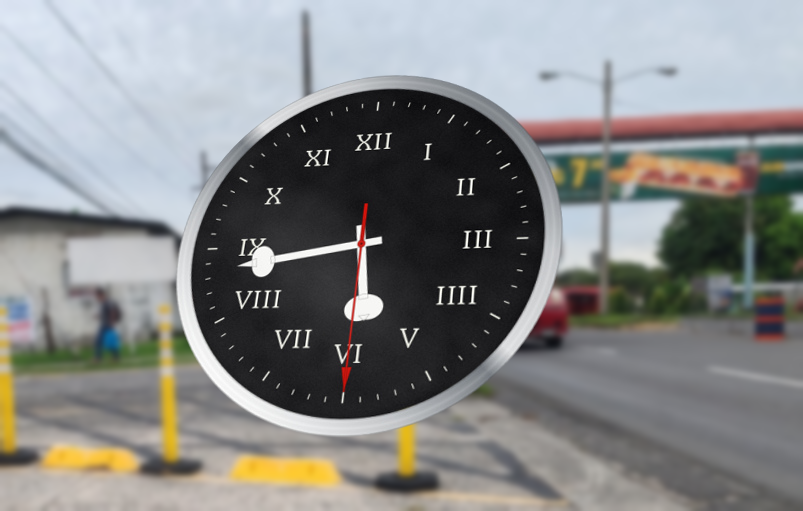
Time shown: h=5 m=43 s=30
